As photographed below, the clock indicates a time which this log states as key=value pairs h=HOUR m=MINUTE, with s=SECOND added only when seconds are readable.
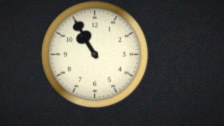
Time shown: h=10 m=55
